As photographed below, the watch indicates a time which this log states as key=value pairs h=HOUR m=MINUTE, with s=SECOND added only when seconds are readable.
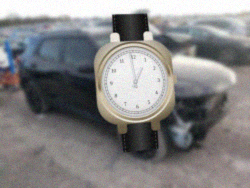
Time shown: h=12 m=59
